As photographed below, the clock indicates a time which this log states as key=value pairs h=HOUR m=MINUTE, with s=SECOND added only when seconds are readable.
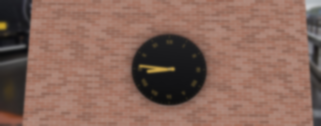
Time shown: h=8 m=46
